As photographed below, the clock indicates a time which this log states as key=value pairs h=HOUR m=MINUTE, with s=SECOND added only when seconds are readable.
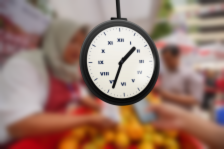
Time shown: h=1 m=34
